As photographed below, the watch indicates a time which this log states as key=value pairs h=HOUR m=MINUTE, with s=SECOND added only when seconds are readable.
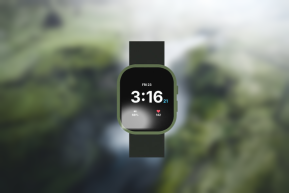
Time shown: h=3 m=16
